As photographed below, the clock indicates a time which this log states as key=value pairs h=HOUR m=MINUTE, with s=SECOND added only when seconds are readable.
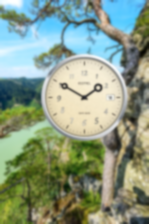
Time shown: h=1 m=50
